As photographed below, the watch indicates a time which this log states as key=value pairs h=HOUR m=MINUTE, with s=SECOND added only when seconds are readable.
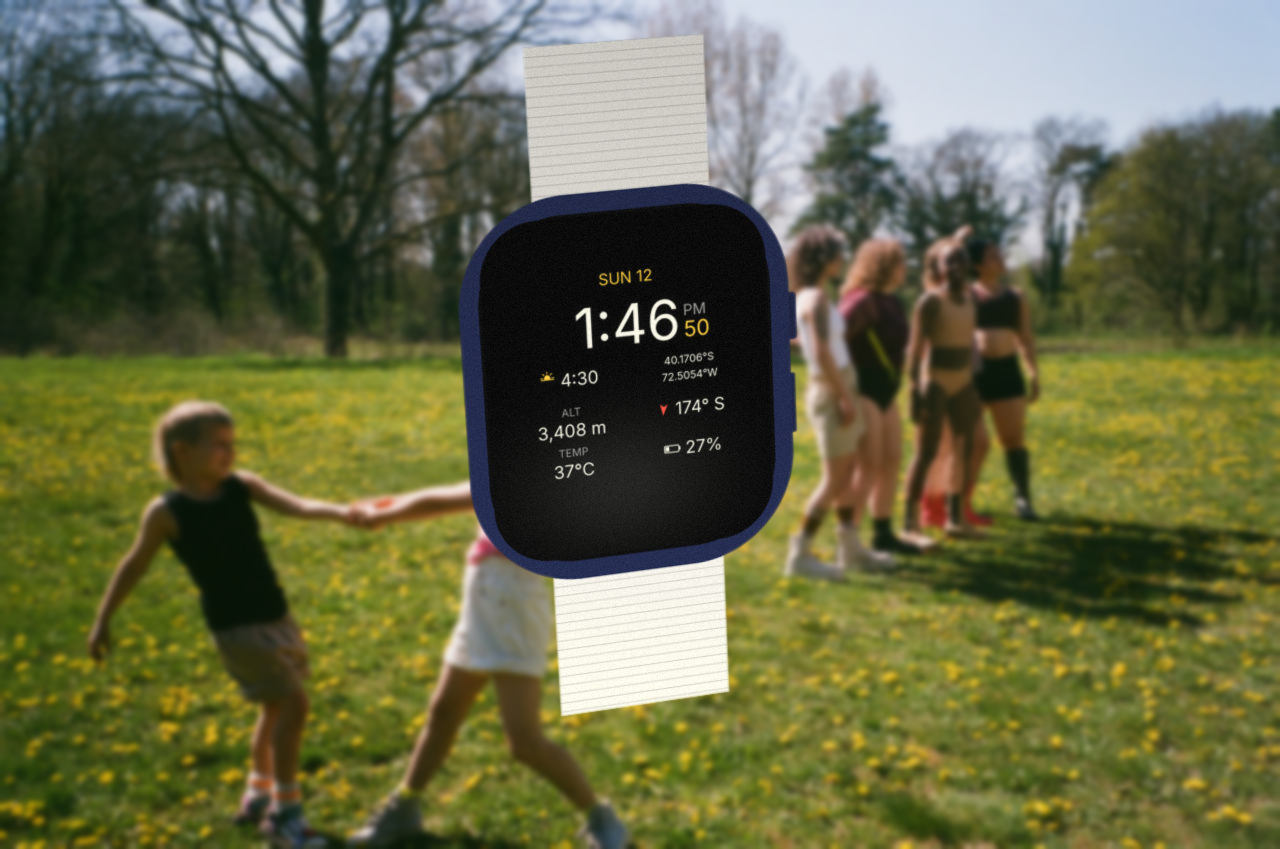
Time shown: h=1 m=46 s=50
